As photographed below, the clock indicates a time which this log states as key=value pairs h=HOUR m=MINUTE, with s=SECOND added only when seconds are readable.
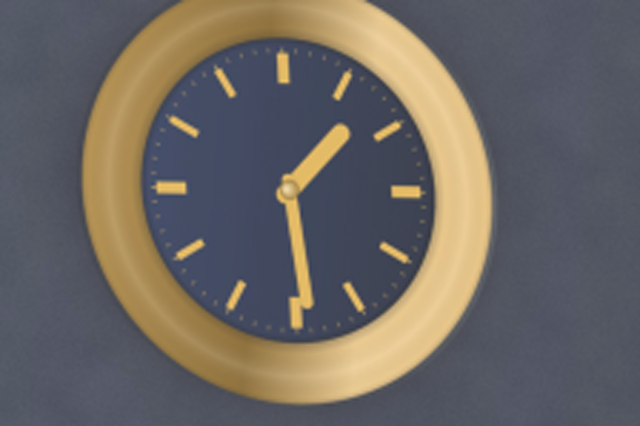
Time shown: h=1 m=29
